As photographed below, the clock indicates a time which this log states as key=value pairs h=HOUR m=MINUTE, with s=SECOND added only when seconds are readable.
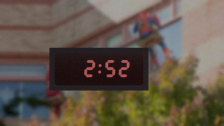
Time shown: h=2 m=52
